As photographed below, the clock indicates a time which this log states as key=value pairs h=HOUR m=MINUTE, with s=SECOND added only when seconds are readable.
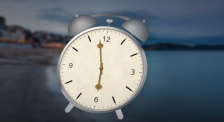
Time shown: h=5 m=58
